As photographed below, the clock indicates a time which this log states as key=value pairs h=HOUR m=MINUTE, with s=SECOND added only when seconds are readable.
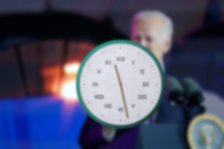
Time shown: h=11 m=28
